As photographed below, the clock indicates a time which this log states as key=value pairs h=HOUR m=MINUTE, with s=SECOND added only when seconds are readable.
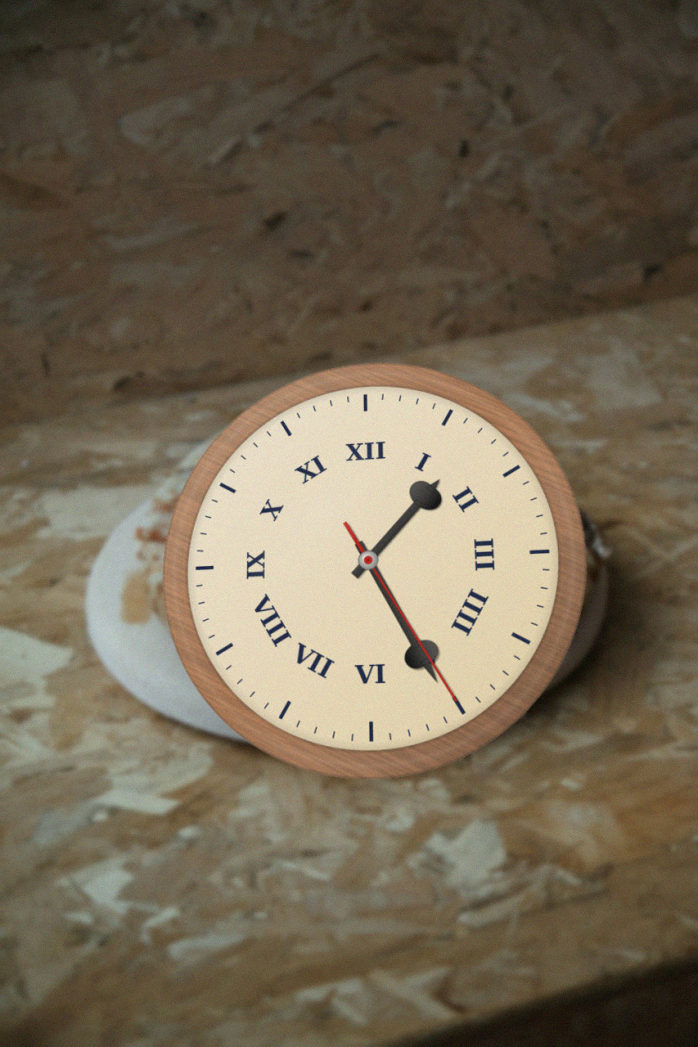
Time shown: h=1 m=25 s=25
